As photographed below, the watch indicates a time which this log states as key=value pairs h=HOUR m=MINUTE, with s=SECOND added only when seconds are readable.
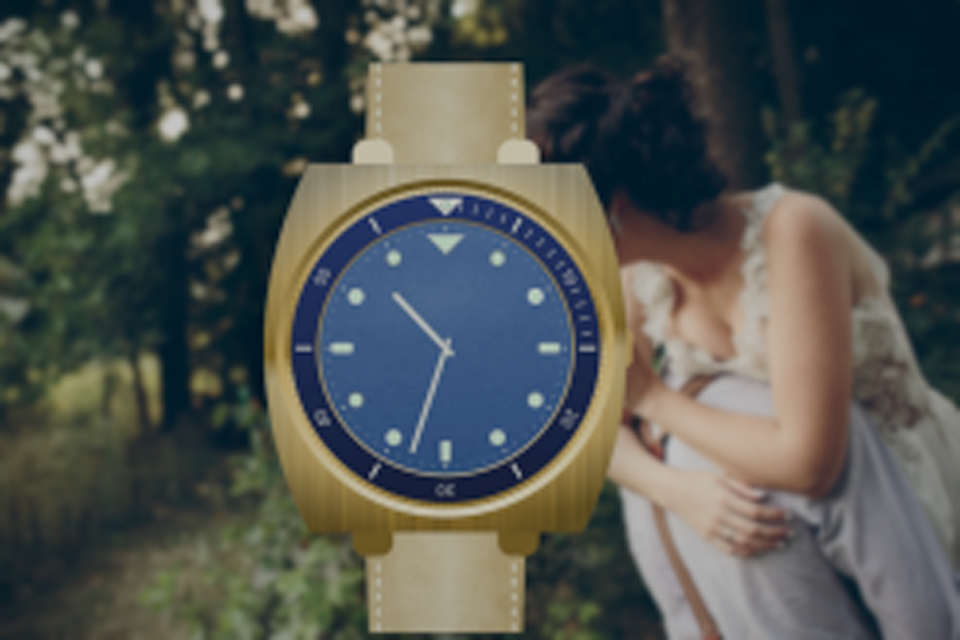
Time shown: h=10 m=33
